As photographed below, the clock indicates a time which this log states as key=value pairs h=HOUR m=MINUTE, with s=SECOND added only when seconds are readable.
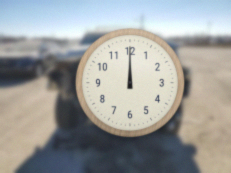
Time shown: h=12 m=0
